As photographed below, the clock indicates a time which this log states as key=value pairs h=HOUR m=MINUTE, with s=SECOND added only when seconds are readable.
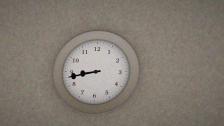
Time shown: h=8 m=43
